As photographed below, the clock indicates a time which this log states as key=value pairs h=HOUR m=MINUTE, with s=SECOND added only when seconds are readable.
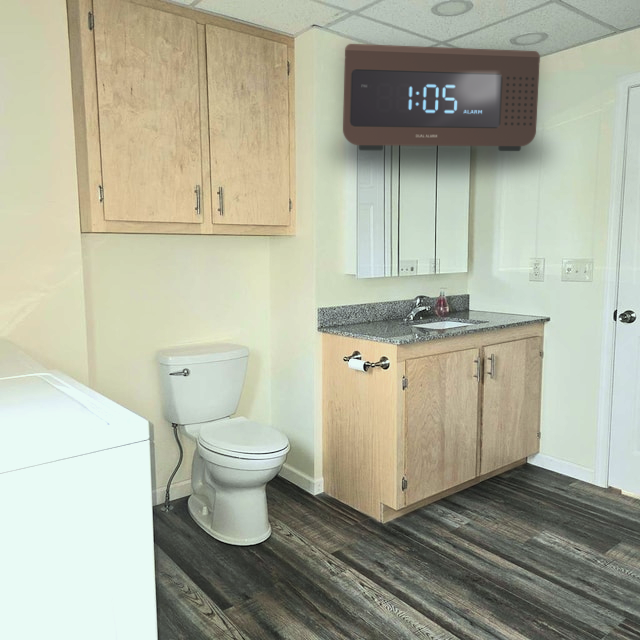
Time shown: h=1 m=5
